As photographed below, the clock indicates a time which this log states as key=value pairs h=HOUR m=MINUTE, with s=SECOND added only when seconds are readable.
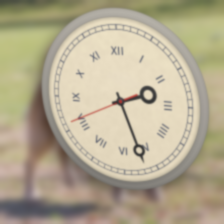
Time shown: h=2 m=26 s=41
